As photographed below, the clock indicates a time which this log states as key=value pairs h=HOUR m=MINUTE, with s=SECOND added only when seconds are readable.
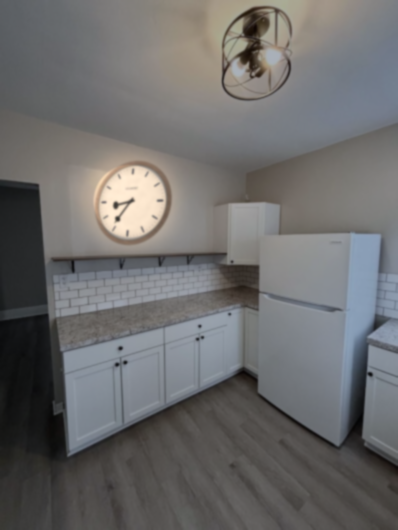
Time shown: h=8 m=36
